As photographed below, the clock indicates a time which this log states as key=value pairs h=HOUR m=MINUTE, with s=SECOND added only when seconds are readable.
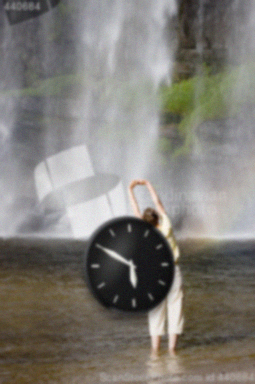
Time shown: h=5 m=50
